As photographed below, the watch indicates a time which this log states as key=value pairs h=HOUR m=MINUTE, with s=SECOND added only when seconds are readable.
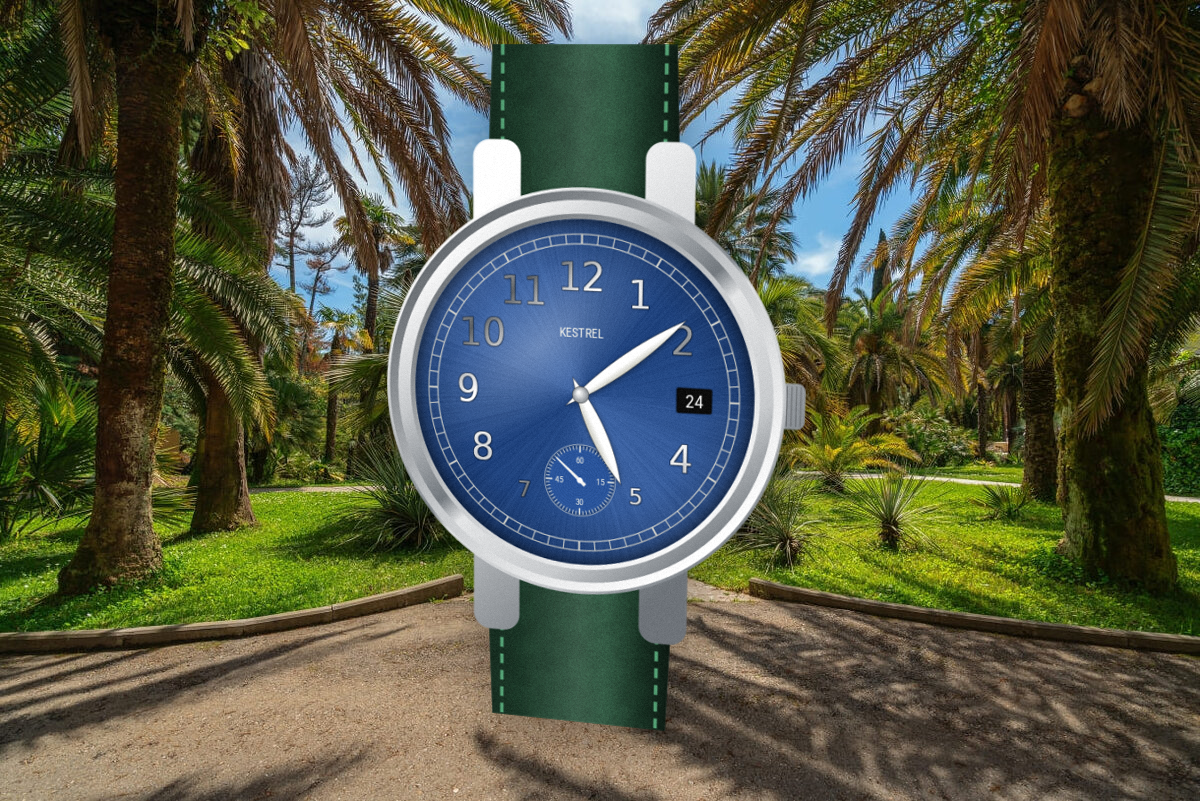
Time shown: h=5 m=8 s=52
